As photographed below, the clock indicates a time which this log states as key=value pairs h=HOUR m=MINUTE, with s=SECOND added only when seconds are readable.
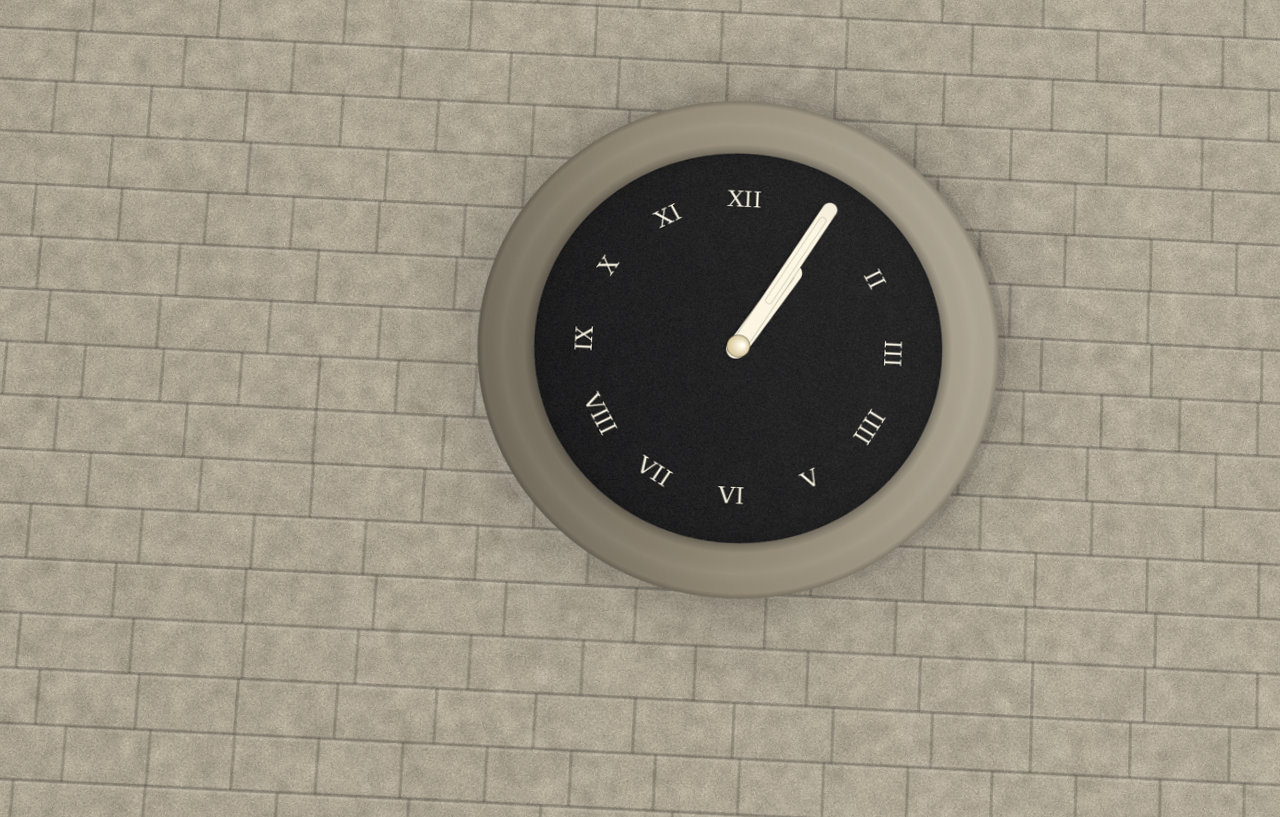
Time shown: h=1 m=5
